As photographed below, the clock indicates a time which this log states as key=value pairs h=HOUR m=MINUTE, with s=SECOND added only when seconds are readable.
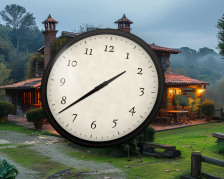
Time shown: h=1 m=38
